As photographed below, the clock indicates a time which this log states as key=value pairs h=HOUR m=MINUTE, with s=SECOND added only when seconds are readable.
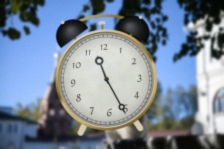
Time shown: h=11 m=26
